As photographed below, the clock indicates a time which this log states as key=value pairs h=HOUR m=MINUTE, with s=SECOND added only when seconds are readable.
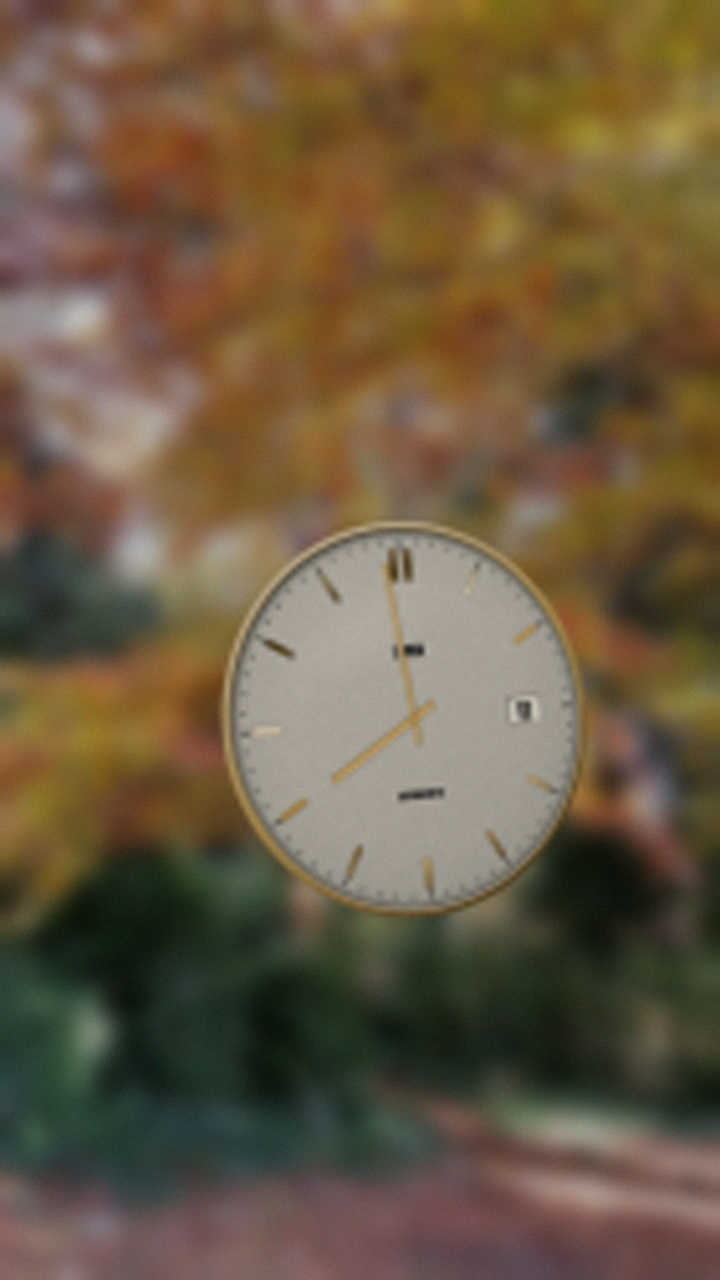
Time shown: h=7 m=59
